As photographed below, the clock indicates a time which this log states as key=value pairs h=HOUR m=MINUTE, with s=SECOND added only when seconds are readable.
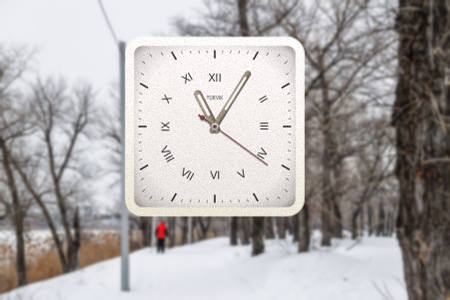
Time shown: h=11 m=5 s=21
